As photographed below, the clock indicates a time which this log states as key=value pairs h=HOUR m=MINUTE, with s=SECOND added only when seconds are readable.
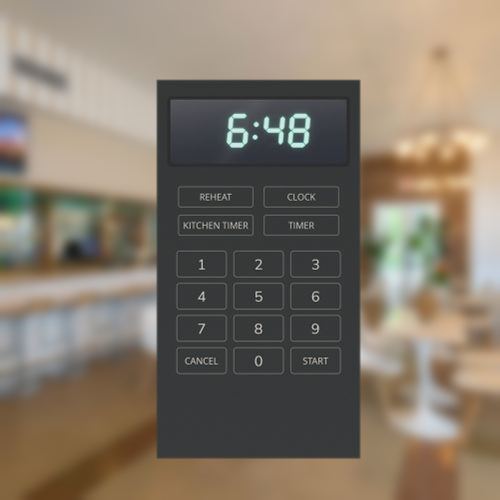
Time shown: h=6 m=48
